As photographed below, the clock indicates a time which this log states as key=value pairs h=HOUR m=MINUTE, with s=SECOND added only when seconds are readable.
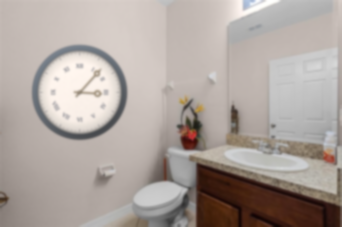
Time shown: h=3 m=7
